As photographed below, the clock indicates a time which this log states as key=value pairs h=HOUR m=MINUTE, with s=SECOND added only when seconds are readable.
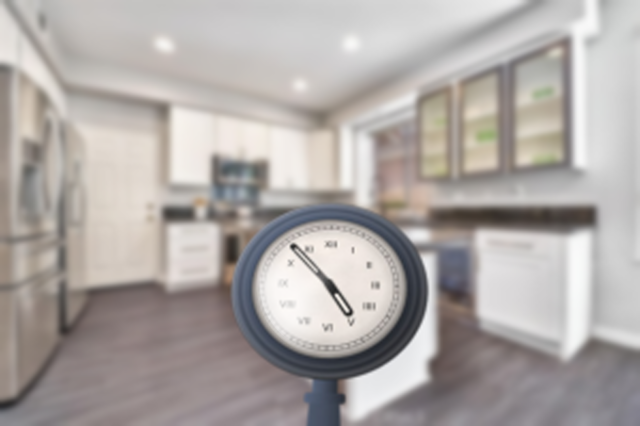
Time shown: h=4 m=53
